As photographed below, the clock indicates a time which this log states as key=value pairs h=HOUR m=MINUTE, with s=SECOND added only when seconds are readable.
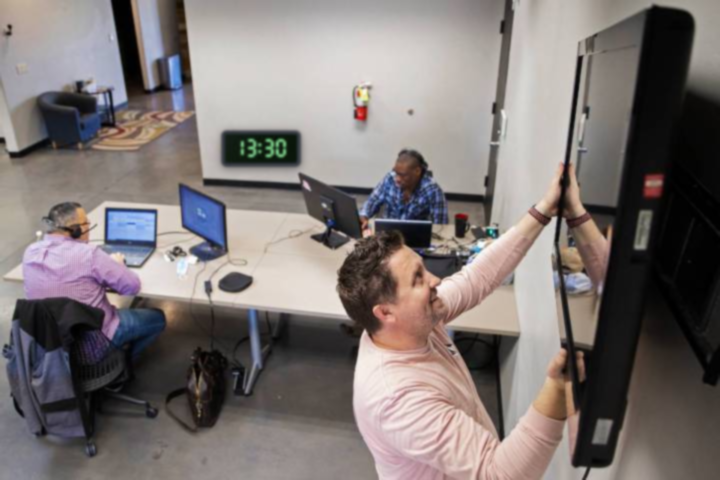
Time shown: h=13 m=30
